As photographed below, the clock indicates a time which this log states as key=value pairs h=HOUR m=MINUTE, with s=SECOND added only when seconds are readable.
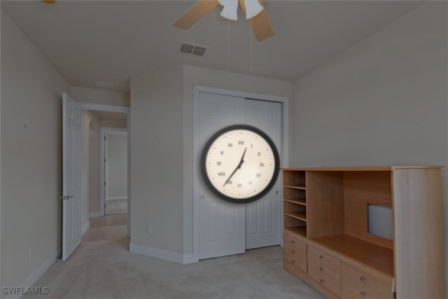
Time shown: h=12 m=36
